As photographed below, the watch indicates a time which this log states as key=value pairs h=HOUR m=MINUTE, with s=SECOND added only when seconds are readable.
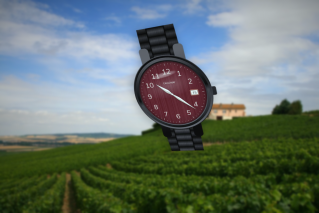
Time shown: h=10 m=22
